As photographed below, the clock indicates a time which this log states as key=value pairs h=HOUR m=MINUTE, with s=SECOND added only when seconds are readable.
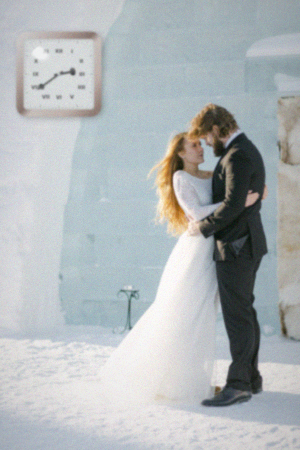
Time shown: h=2 m=39
